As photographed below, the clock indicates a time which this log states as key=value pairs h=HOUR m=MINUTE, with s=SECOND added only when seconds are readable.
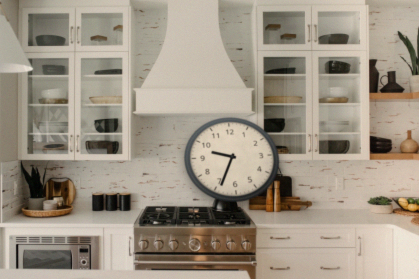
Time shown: h=9 m=34
